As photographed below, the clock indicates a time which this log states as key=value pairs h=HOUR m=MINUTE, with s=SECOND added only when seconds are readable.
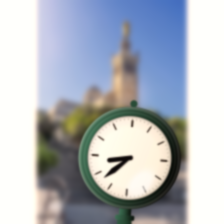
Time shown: h=8 m=38
